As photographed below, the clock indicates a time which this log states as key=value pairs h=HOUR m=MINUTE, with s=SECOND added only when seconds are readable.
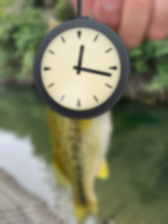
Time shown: h=12 m=17
